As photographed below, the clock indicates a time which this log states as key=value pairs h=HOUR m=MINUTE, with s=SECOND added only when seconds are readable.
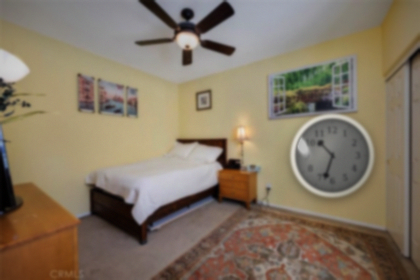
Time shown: h=10 m=33
